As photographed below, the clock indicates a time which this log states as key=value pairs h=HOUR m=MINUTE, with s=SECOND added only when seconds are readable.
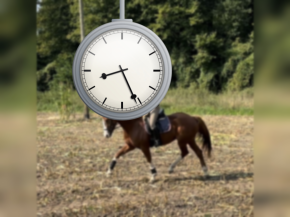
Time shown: h=8 m=26
